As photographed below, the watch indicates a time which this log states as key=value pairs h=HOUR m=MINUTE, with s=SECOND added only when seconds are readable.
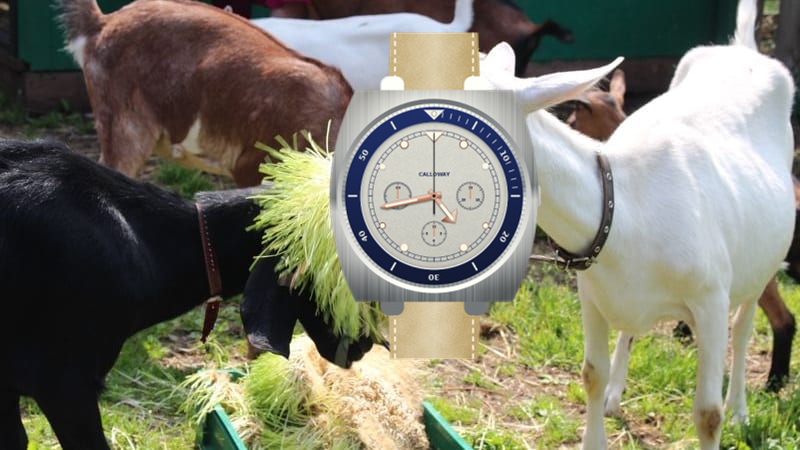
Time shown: h=4 m=43
